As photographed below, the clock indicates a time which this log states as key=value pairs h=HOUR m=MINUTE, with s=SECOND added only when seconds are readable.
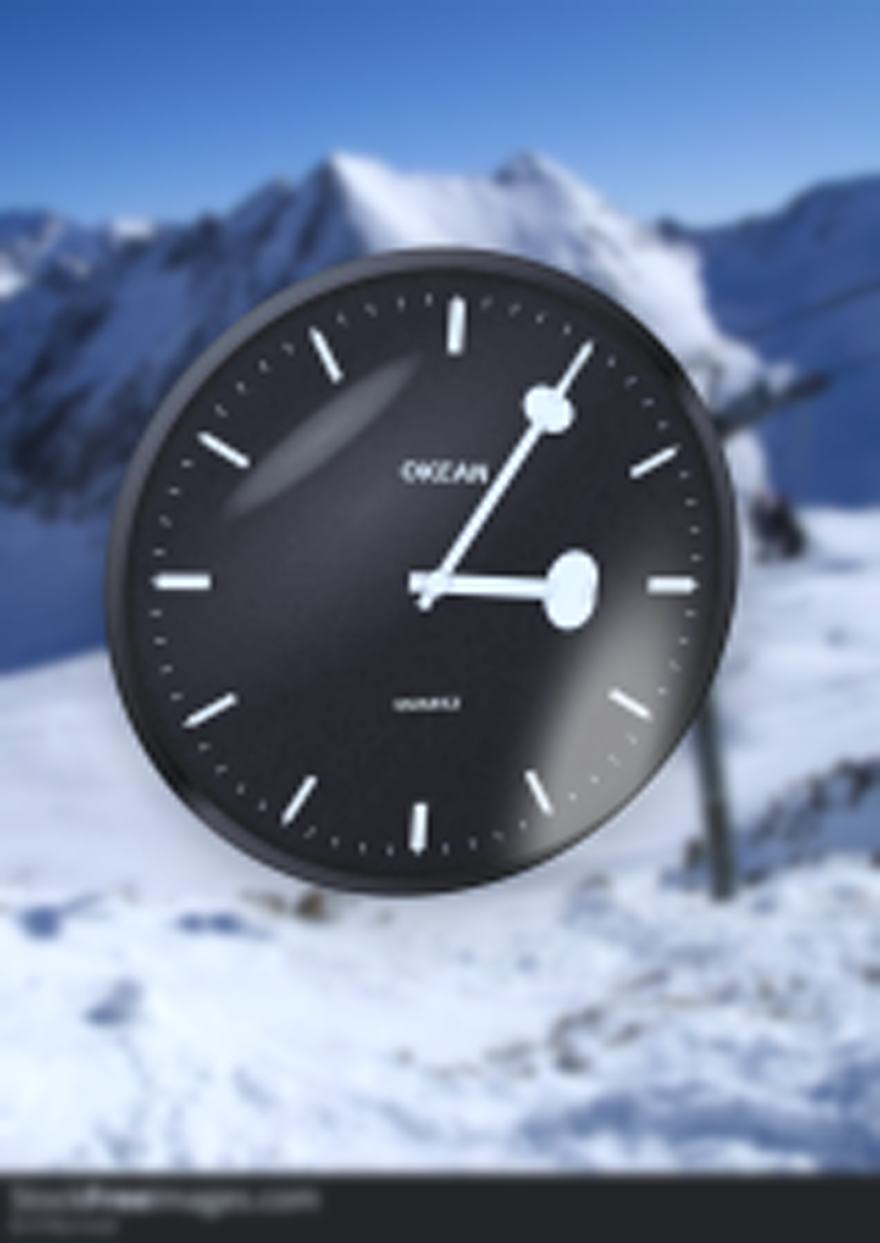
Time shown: h=3 m=5
